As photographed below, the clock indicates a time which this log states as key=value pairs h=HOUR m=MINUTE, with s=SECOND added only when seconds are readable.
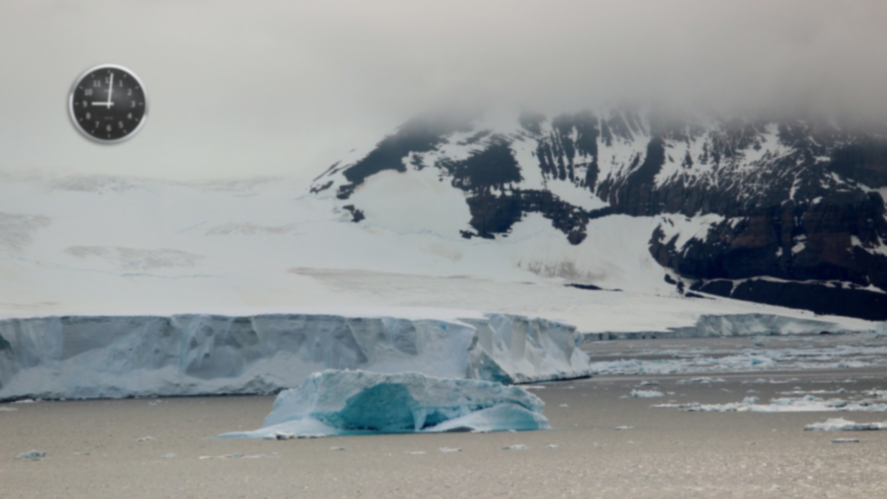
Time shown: h=9 m=1
